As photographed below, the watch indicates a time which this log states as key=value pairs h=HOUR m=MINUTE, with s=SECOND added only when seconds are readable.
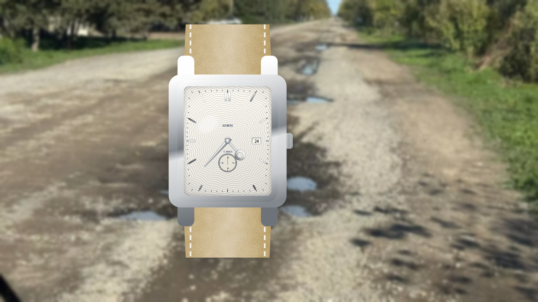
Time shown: h=4 m=37
